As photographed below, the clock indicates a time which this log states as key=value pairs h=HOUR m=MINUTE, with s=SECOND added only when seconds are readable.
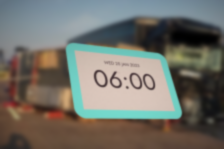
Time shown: h=6 m=0
